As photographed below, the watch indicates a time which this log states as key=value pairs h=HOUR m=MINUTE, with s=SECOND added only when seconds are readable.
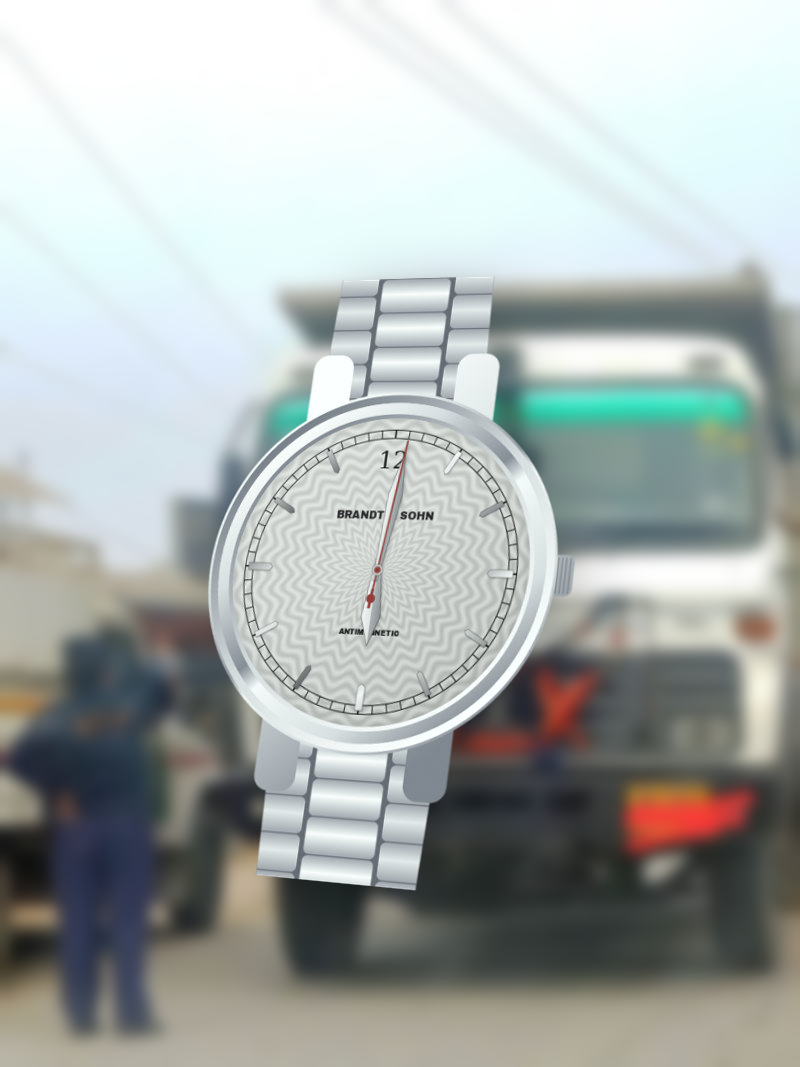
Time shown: h=6 m=1 s=1
